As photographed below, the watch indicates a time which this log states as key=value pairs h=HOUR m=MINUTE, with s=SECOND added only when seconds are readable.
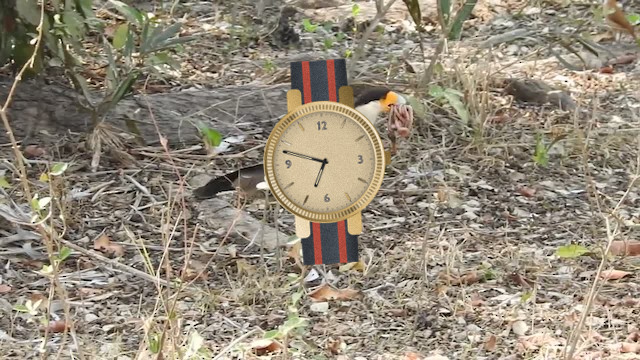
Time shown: h=6 m=48
